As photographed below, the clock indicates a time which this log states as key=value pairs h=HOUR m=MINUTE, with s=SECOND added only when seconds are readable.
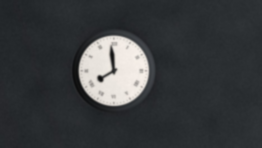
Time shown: h=7 m=59
